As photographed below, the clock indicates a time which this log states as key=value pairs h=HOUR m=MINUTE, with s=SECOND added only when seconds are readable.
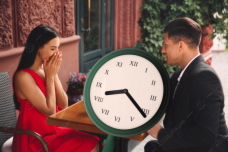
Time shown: h=8 m=21
